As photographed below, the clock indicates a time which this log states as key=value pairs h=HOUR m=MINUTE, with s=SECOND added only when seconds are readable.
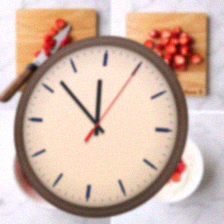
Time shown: h=11 m=52 s=5
